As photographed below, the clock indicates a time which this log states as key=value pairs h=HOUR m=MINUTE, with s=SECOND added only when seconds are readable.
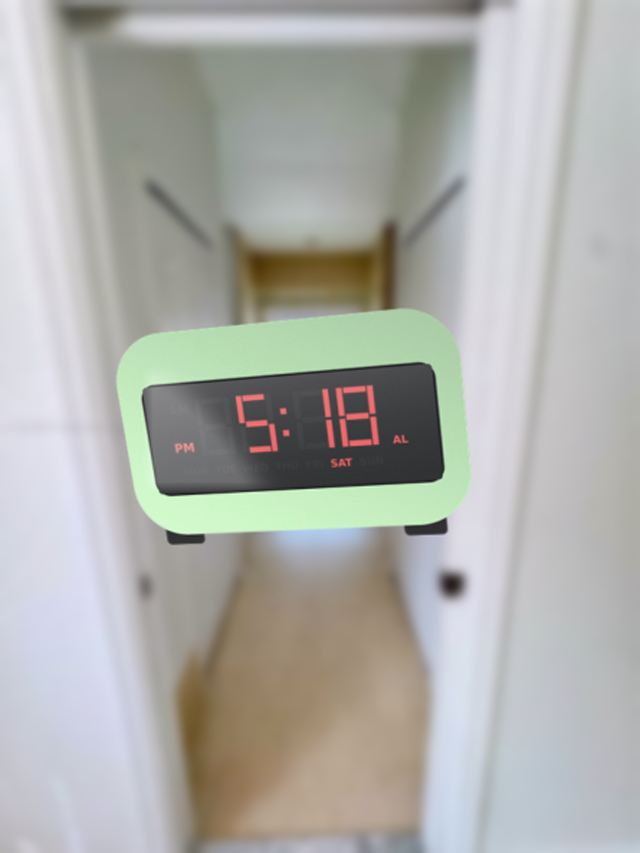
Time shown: h=5 m=18
